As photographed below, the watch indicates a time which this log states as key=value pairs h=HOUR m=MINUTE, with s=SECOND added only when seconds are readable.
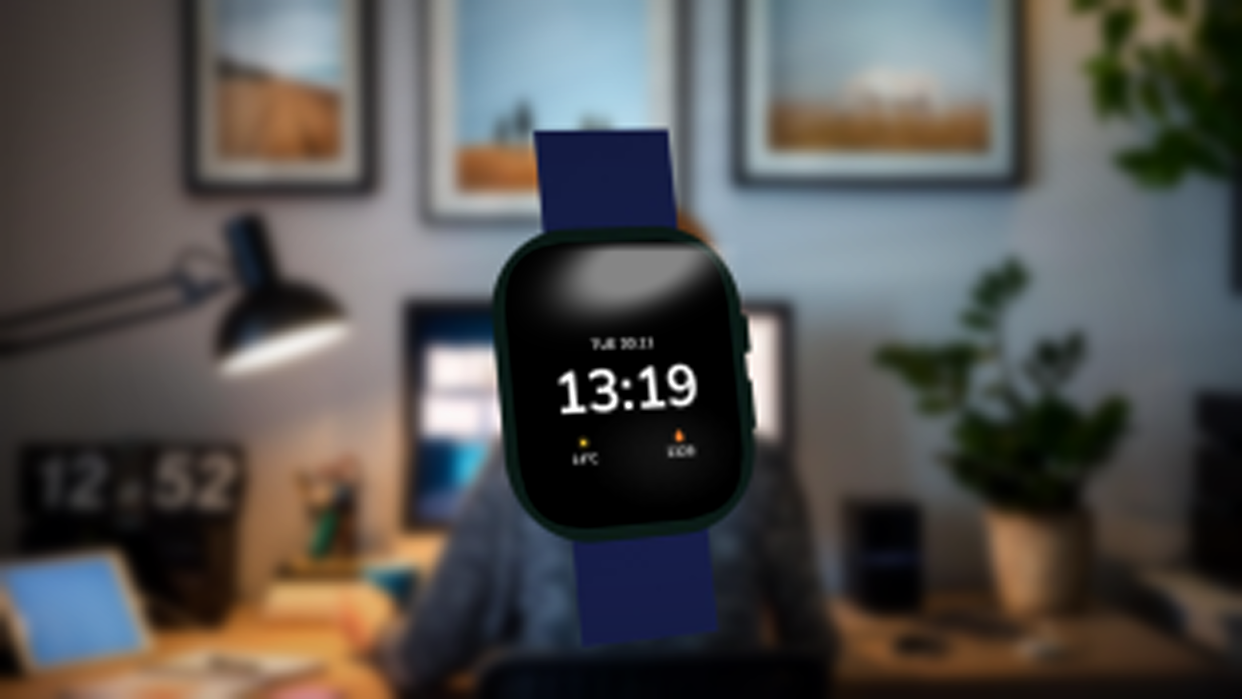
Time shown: h=13 m=19
